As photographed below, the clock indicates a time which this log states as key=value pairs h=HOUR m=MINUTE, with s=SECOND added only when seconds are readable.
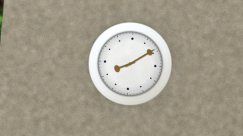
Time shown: h=8 m=9
